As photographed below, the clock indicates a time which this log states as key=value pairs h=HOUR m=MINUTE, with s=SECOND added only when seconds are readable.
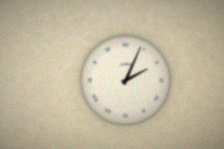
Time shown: h=2 m=4
